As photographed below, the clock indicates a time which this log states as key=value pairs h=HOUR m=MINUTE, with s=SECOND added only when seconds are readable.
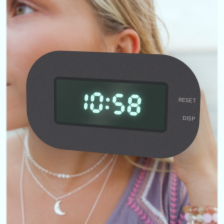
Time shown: h=10 m=58
